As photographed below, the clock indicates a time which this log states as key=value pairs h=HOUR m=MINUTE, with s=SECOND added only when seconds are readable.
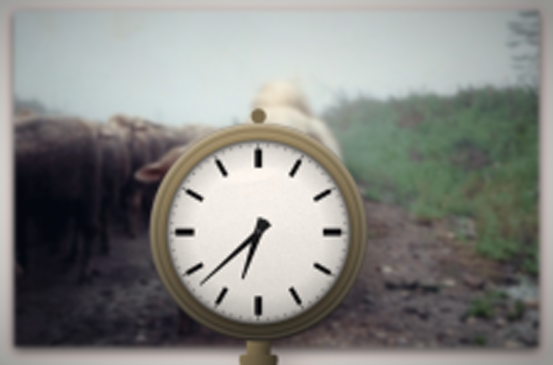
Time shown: h=6 m=38
